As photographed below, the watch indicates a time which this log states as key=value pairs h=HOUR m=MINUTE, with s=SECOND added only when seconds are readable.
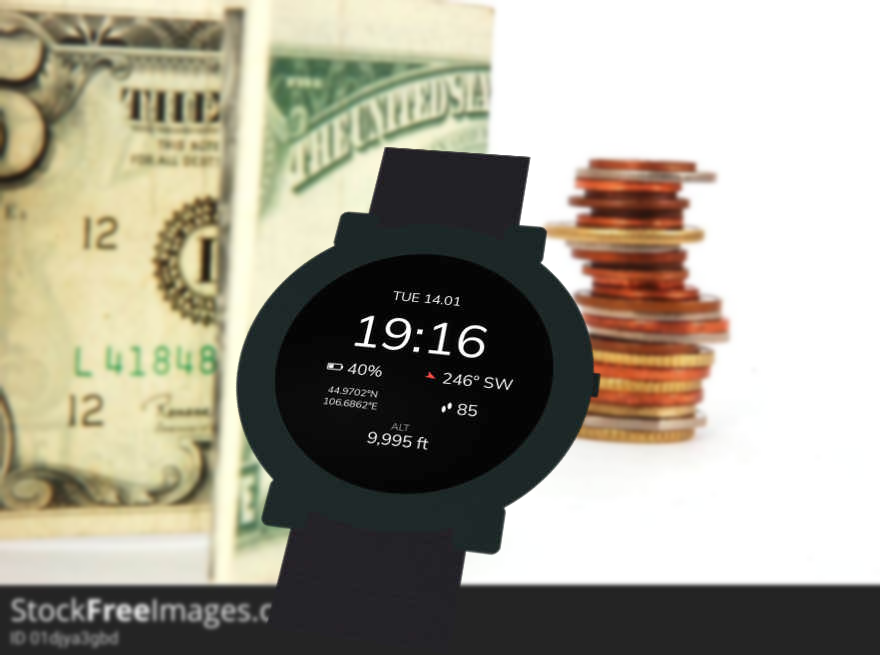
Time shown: h=19 m=16
